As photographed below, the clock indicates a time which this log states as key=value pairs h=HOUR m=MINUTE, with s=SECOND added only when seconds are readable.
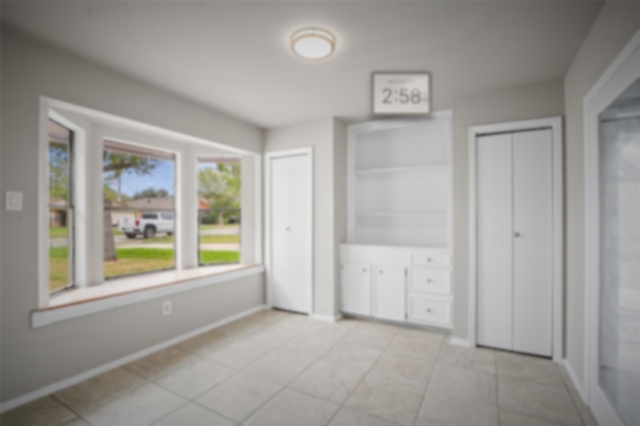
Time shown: h=2 m=58
